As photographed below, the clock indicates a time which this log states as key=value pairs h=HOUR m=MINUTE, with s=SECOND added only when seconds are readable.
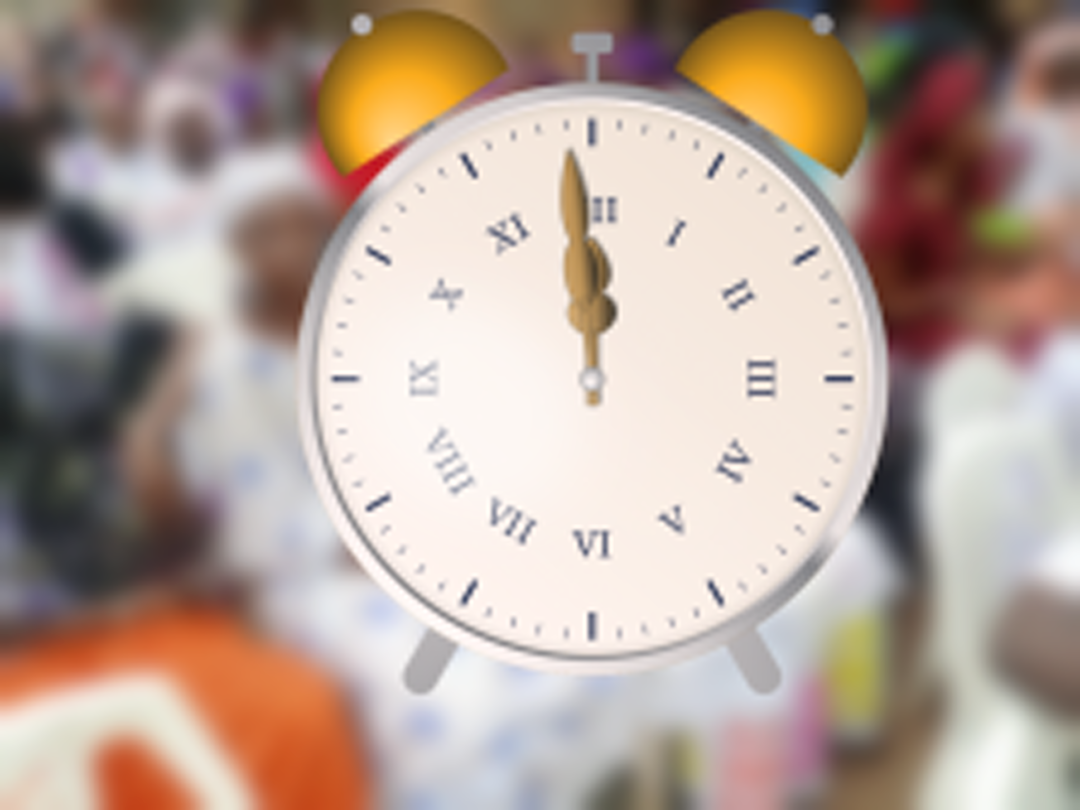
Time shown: h=11 m=59
